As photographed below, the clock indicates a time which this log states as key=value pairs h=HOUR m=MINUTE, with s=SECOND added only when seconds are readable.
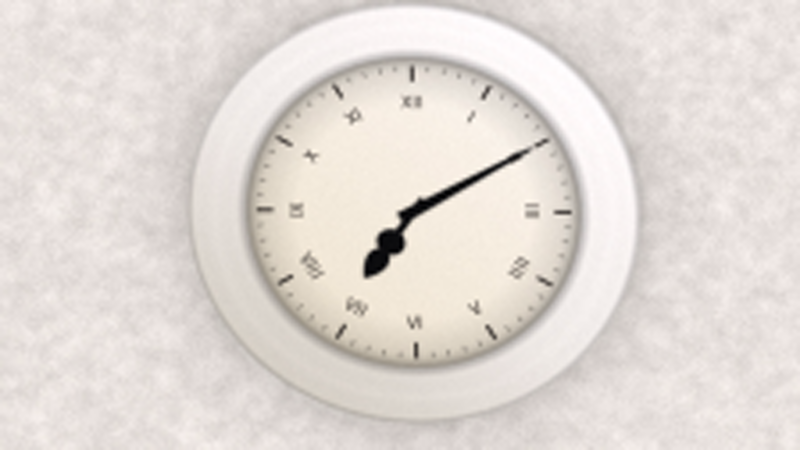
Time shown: h=7 m=10
